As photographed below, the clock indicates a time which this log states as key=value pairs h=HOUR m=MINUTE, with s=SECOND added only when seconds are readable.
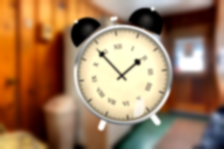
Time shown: h=1 m=54
